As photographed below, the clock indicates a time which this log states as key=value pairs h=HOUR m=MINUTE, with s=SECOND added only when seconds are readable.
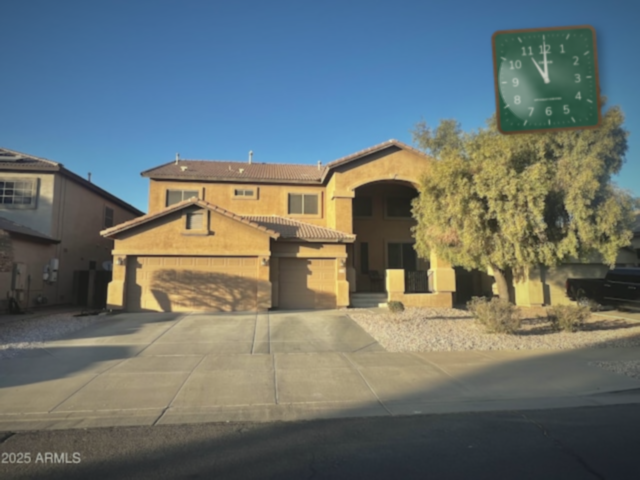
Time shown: h=11 m=0
